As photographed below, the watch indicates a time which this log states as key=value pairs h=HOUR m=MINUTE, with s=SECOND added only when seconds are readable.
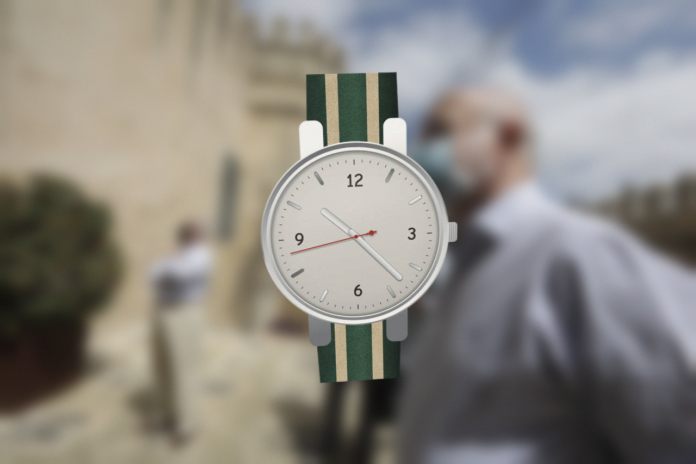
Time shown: h=10 m=22 s=43
